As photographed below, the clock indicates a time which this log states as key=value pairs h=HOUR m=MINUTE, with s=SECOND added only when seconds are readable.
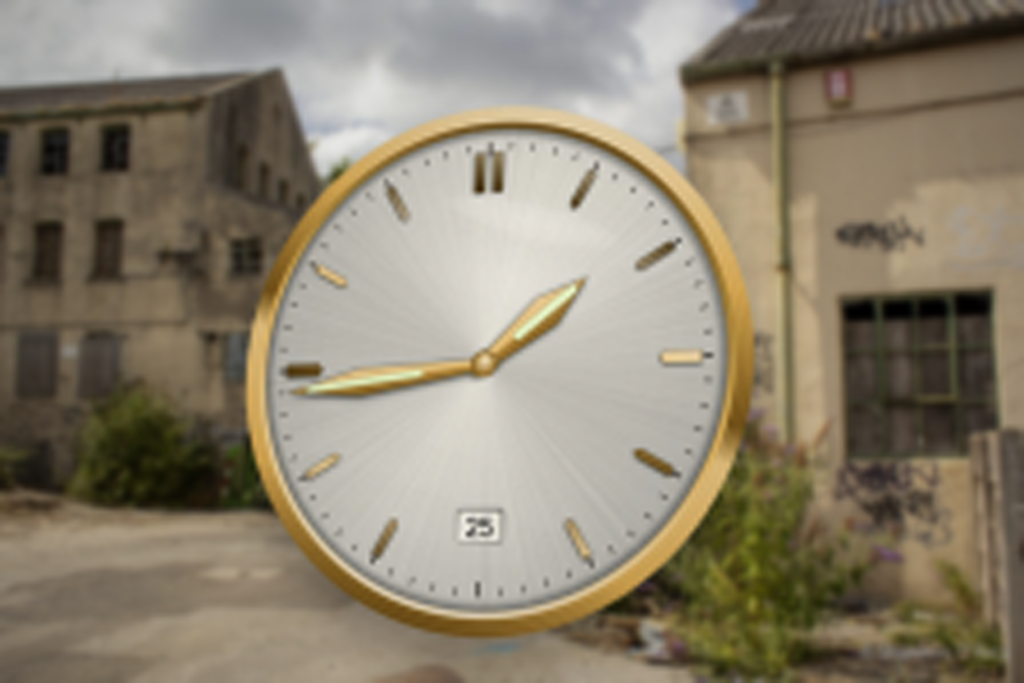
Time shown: h=1 m=44
